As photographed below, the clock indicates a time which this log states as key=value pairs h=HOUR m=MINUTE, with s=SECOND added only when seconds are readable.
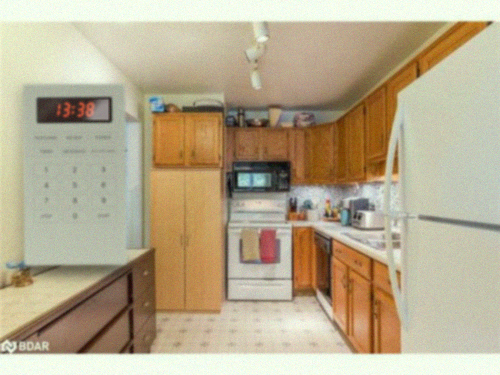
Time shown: h=13 m=38
